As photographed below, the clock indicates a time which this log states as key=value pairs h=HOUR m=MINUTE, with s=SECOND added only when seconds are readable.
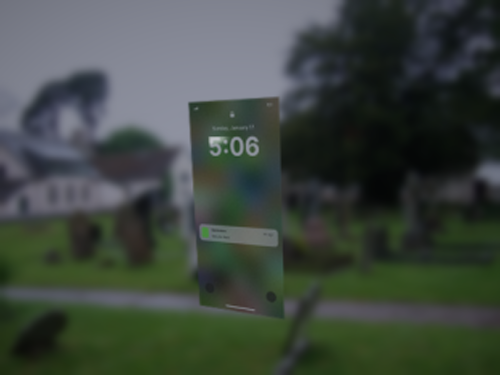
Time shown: h=5 m=6
